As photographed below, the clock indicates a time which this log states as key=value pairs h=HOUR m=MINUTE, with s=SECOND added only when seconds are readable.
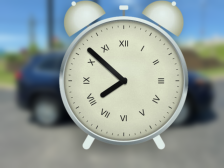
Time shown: h=7 m=52
